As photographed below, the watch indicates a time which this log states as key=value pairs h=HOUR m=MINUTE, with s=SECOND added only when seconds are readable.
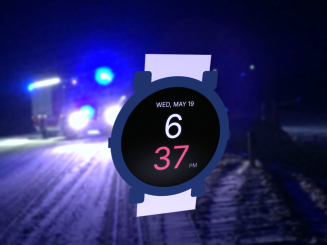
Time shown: h=6 m=37
